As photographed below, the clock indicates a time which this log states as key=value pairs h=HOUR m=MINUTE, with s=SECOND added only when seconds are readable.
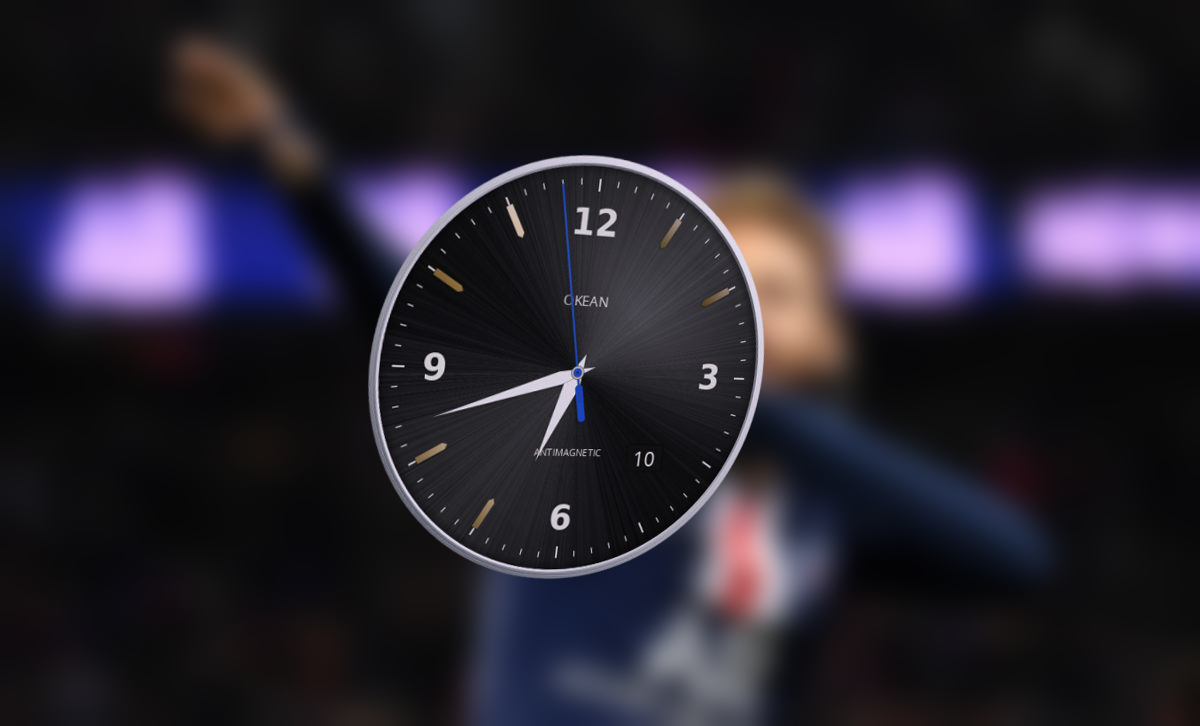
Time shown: h=6 m=41 s=58
